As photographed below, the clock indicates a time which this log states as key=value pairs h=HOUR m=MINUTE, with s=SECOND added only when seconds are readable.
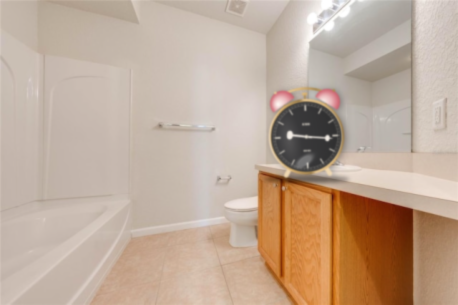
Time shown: h=9 m=16
